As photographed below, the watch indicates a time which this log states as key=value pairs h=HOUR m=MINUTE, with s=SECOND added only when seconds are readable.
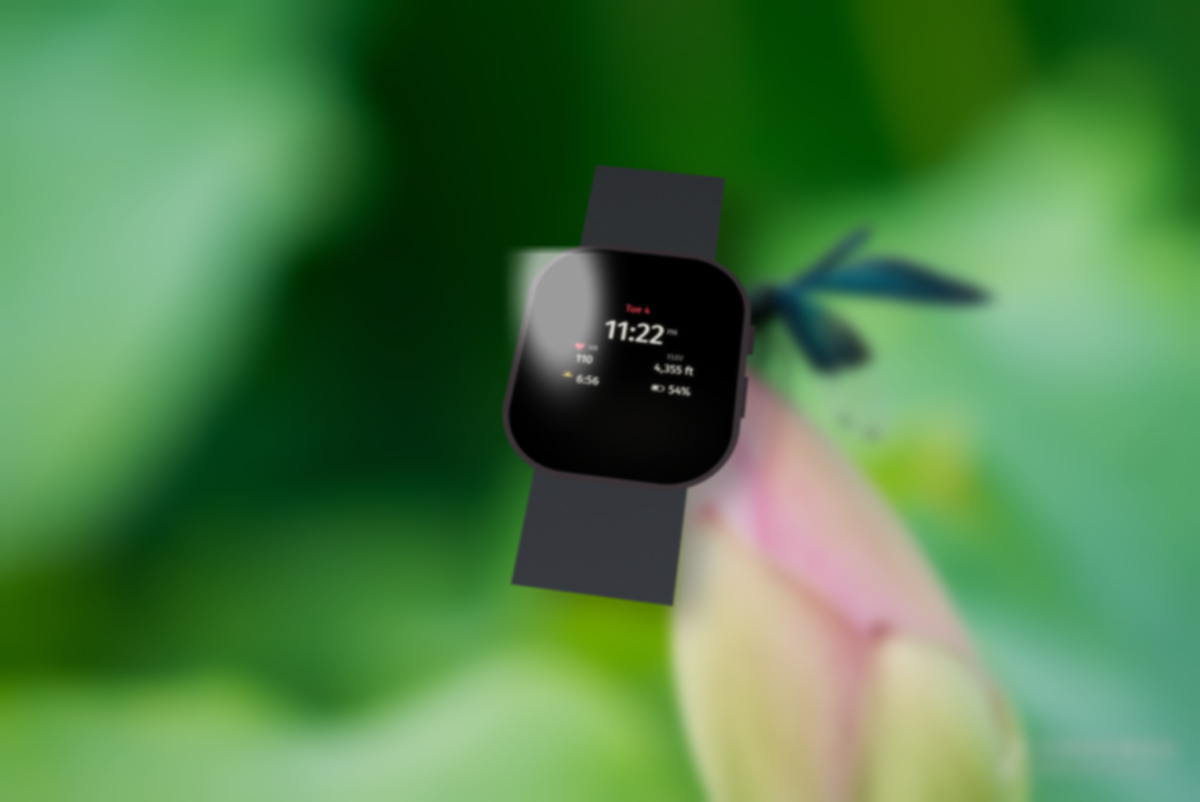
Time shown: h=11 m=22
